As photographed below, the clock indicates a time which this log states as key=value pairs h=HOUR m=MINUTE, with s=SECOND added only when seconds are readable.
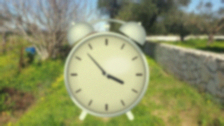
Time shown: h=3 m=53
